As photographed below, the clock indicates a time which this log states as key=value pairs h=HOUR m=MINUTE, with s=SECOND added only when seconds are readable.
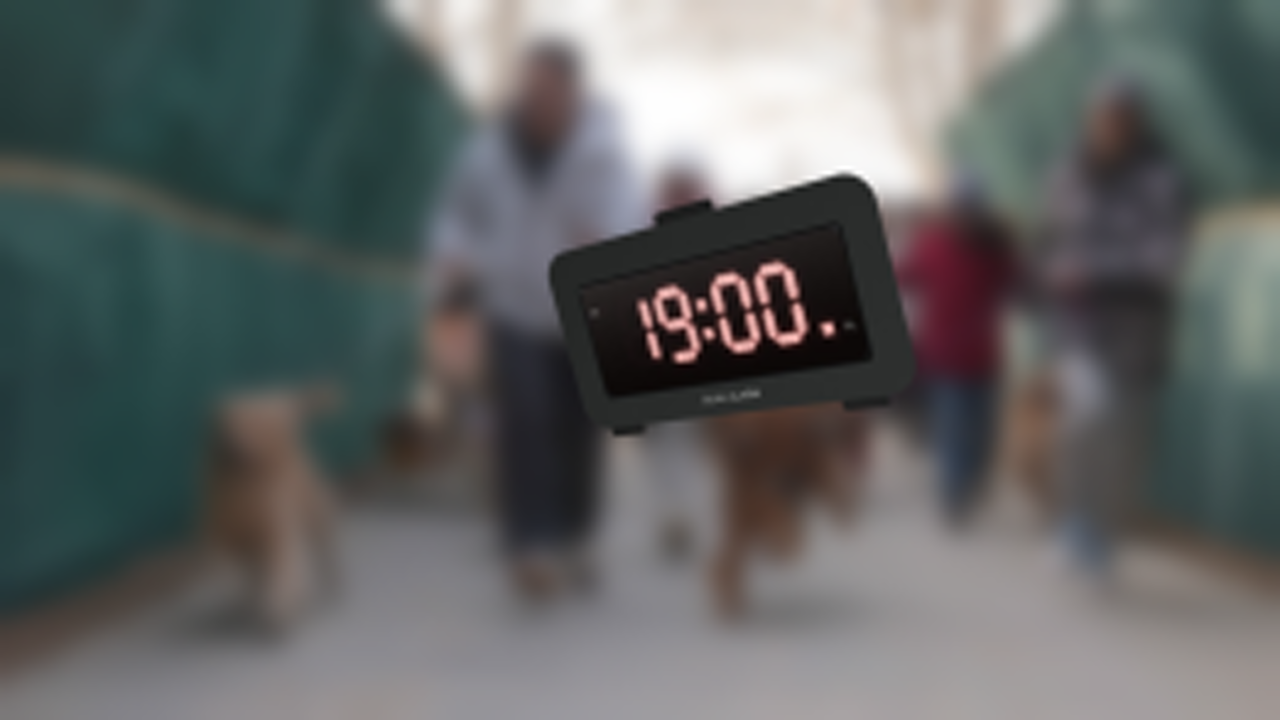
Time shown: h=19 m=0
